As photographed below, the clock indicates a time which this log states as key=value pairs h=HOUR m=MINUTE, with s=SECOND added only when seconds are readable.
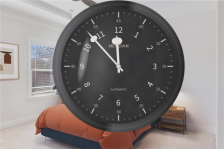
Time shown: h=11 m=53
